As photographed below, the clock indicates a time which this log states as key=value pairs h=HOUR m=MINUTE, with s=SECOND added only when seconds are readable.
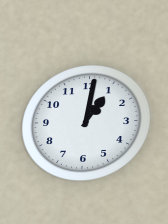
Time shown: h=1 m=1
